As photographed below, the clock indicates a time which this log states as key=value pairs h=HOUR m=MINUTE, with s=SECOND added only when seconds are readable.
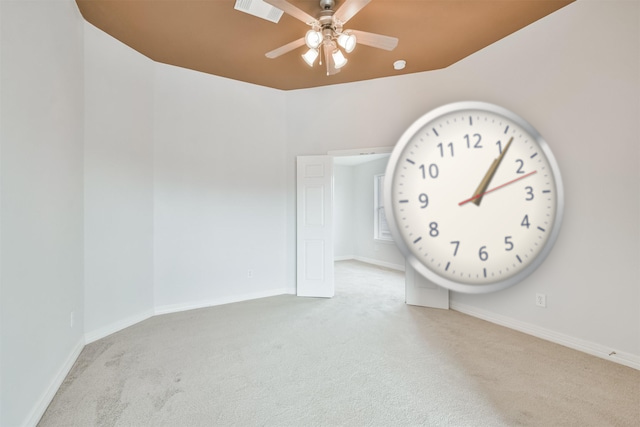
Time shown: h=1 m=6 s=12
